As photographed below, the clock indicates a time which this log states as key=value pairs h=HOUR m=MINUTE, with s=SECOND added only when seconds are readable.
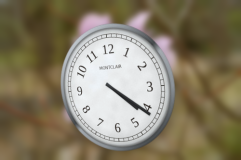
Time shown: h=4 m=21
